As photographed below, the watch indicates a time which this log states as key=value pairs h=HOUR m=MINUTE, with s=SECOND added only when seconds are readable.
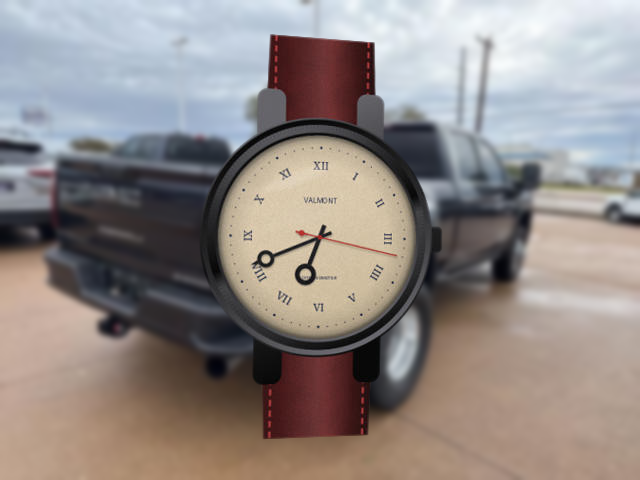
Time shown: h=6 m=41 s=17
